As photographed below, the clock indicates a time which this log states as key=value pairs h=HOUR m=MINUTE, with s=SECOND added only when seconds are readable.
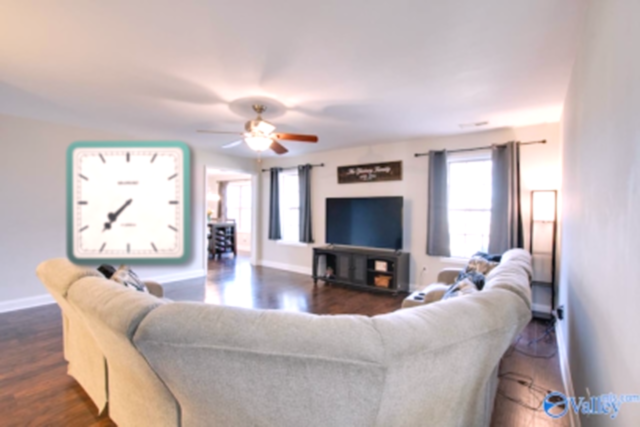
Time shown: h=7 m=37
